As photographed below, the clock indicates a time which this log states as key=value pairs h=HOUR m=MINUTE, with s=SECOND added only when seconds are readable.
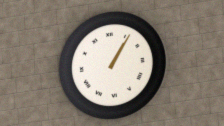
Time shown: h=1 m=6
